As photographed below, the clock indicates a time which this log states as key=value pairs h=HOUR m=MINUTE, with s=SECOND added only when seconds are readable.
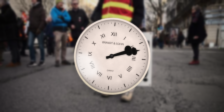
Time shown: h=2 m=12
